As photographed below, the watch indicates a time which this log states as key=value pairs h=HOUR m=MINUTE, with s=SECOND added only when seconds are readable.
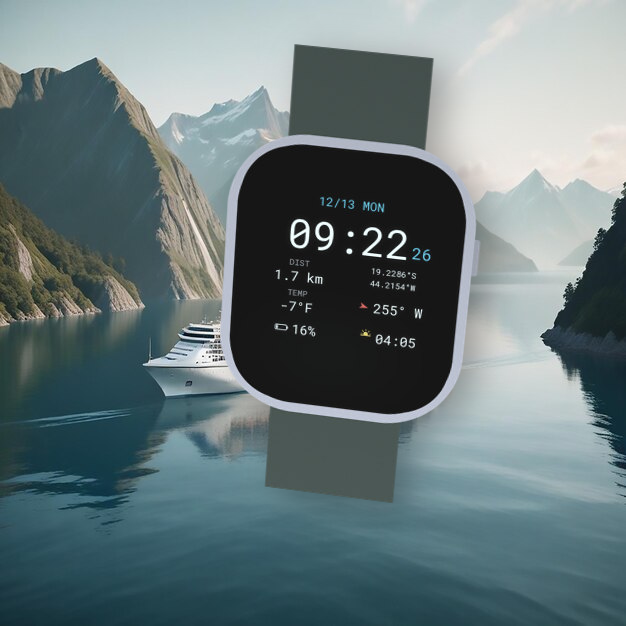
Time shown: h=9 m=22 s=26
